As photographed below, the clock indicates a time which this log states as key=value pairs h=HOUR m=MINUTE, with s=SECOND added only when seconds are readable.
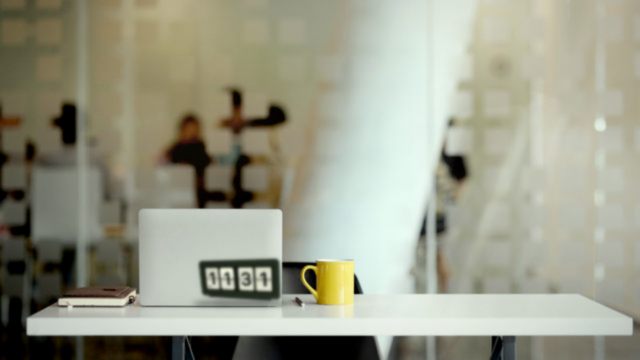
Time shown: h=11 m=31
